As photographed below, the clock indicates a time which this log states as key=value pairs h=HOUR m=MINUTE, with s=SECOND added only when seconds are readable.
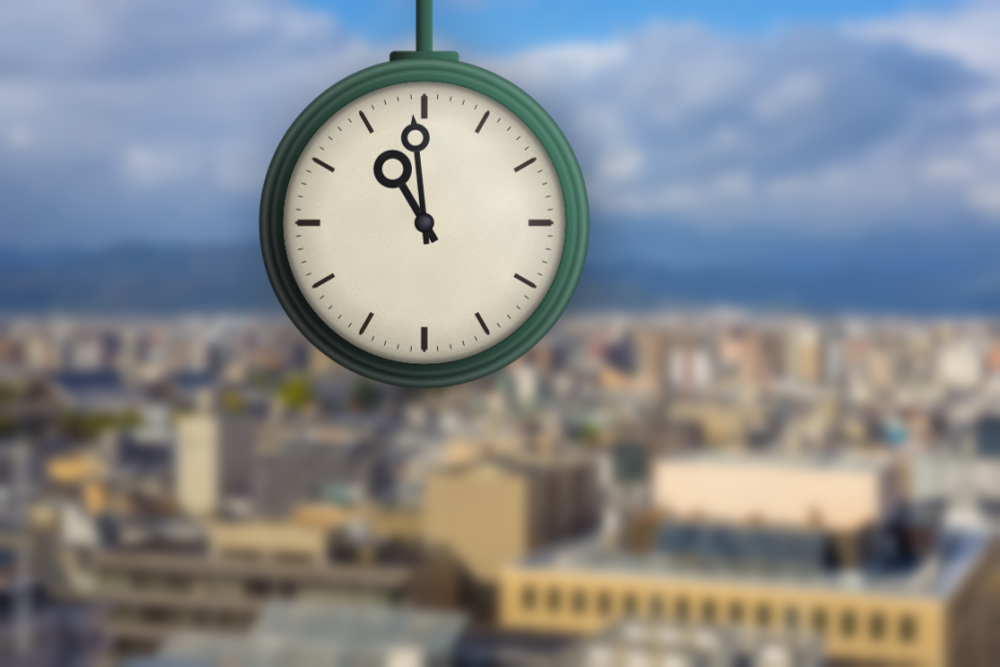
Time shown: h=10 m=59
